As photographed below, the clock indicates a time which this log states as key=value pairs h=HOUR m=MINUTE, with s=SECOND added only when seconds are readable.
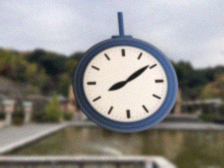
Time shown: h=8 m=9
